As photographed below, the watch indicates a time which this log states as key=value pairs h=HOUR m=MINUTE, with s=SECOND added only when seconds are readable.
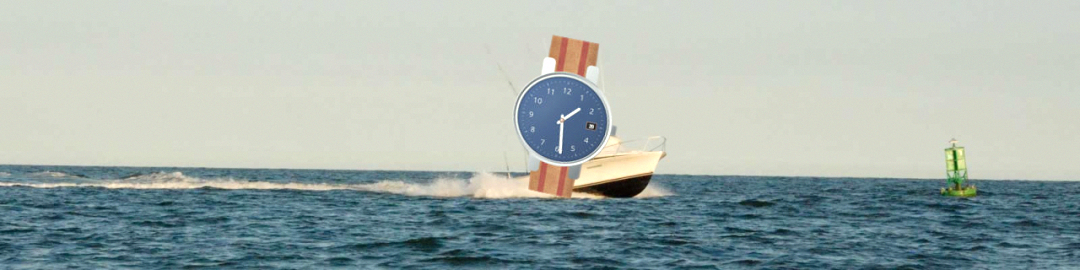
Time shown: h=1 m=29
